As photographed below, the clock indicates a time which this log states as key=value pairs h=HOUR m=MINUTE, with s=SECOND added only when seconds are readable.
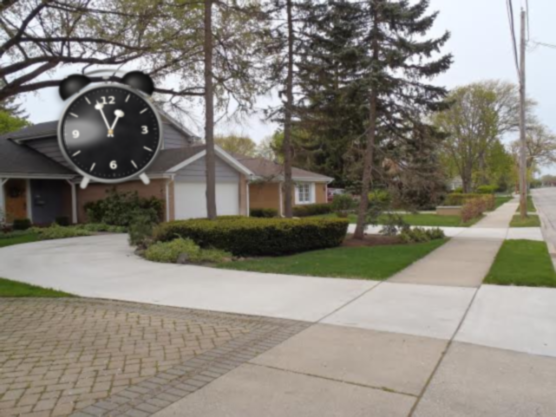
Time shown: h=12 m=57
